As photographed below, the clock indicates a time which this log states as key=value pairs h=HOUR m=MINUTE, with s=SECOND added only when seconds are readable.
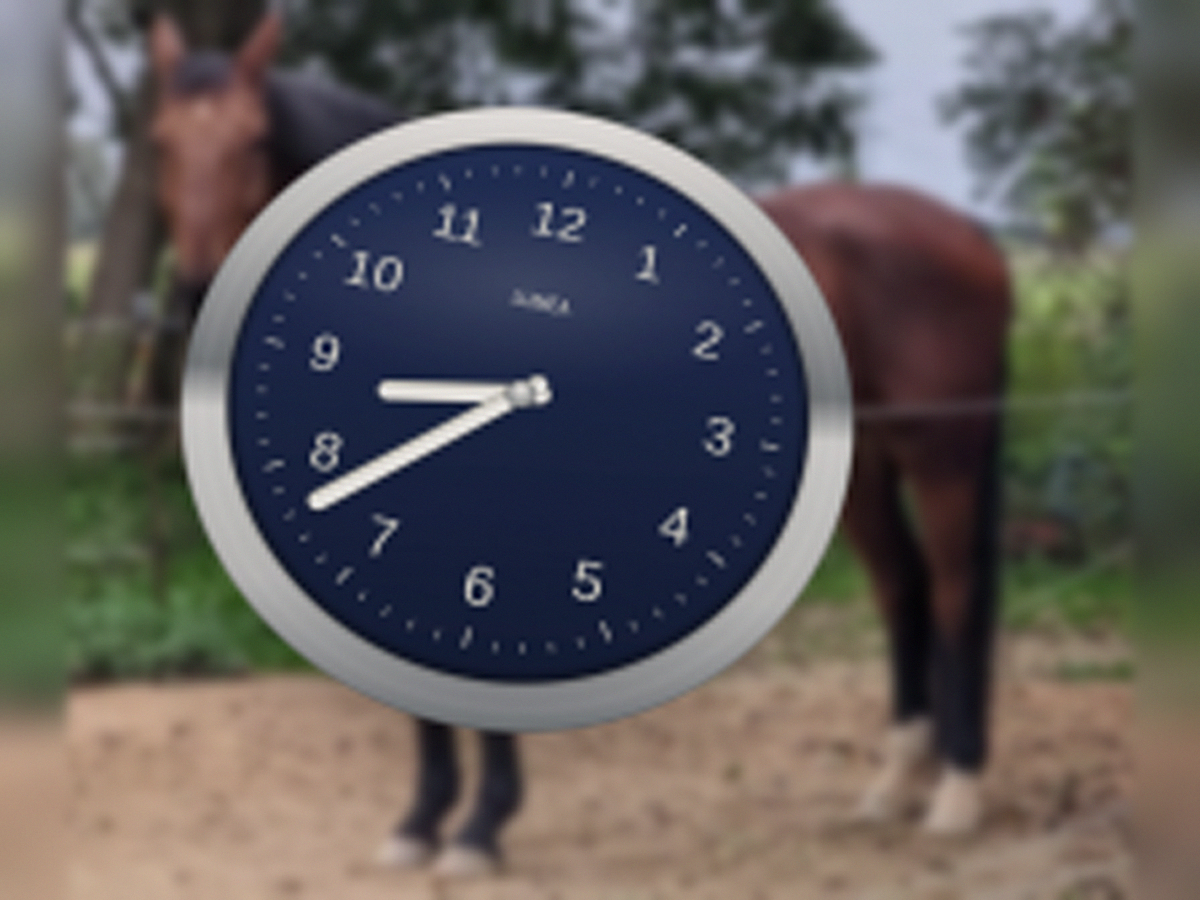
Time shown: h=8 m=38
